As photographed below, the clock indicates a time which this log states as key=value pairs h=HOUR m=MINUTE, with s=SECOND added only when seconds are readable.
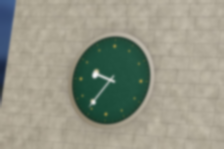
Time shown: h=9 m=36
